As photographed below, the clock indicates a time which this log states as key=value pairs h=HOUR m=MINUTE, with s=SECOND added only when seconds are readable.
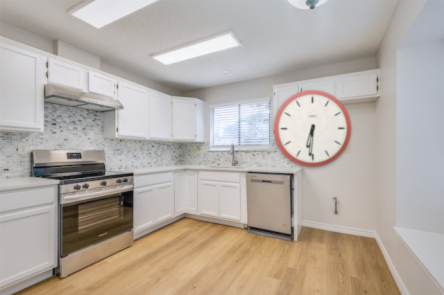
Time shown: h=6 m=31
